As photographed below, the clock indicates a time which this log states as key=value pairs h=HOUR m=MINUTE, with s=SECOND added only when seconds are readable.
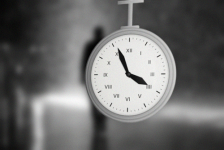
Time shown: h=3 m=56
